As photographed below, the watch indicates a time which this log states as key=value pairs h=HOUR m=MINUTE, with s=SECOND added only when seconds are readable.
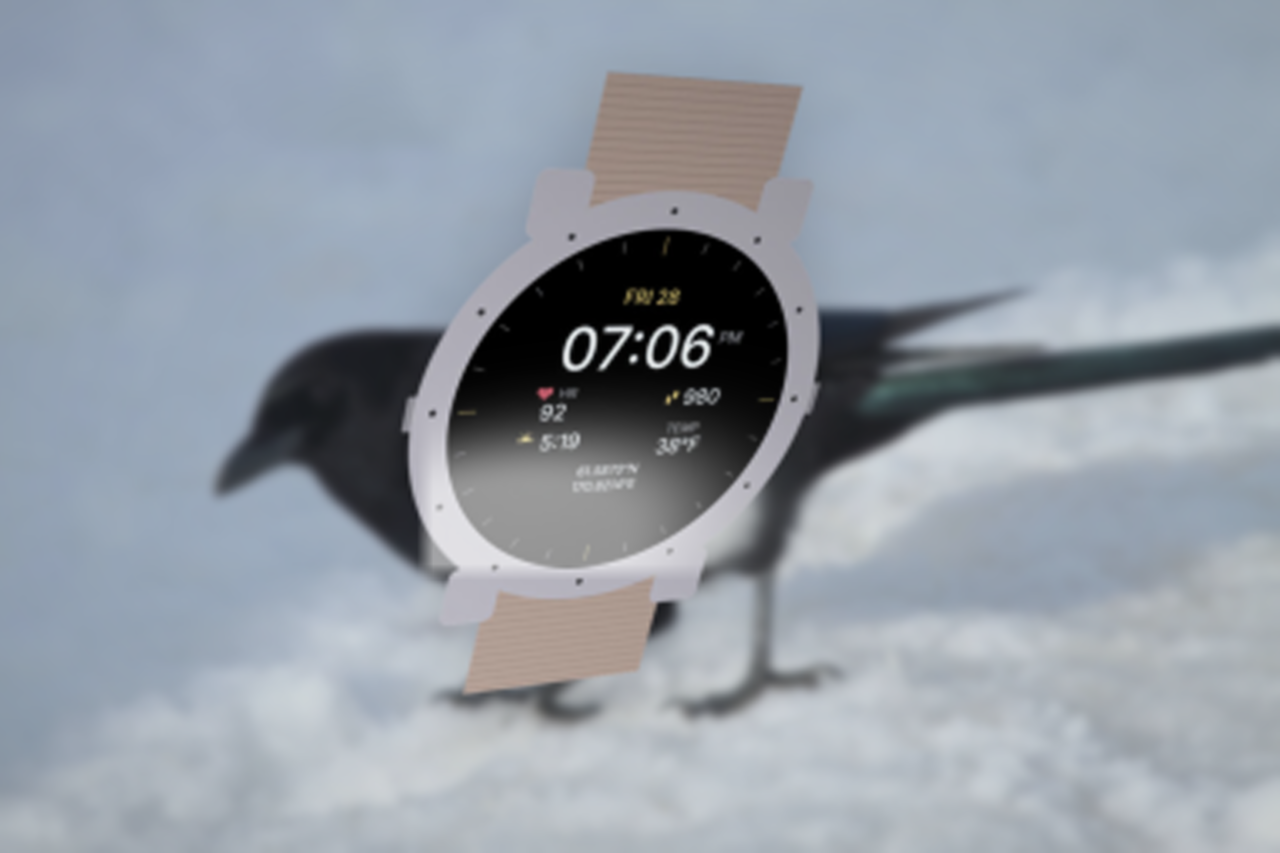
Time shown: h=7 m=6
